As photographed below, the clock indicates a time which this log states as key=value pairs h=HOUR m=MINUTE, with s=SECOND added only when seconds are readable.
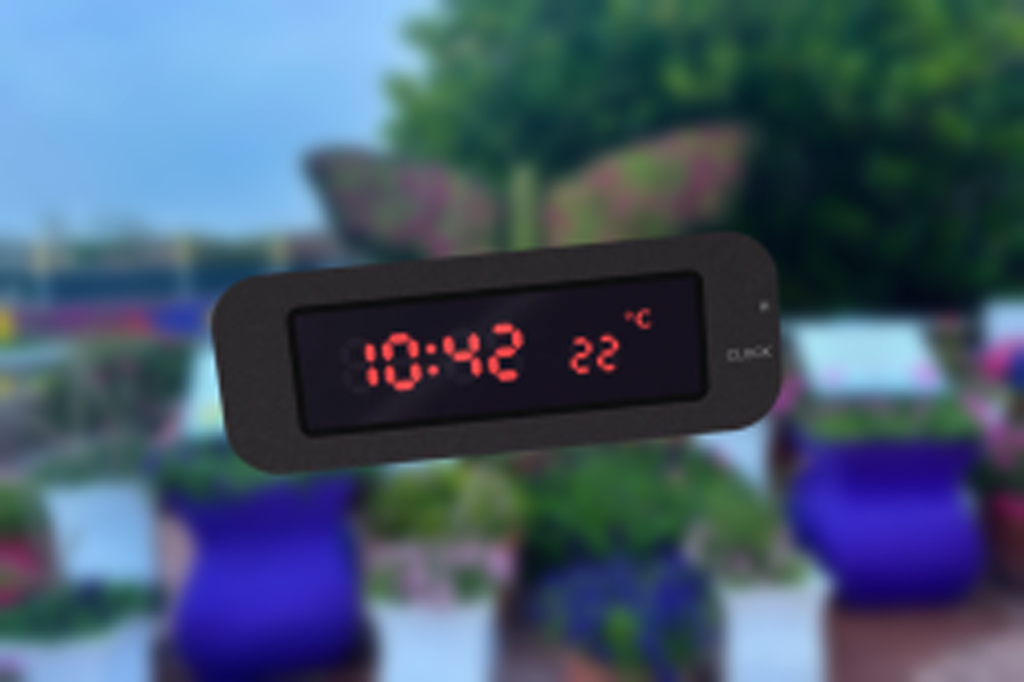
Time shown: h=10 m=42
